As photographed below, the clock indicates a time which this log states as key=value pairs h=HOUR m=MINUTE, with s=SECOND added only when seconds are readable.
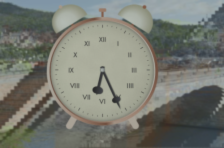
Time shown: h=6 m=26
